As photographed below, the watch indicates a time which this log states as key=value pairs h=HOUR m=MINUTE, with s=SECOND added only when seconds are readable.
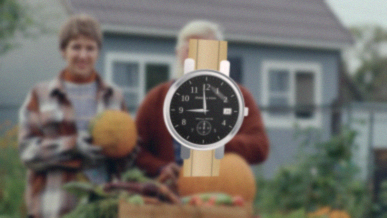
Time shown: h=8 m=59
